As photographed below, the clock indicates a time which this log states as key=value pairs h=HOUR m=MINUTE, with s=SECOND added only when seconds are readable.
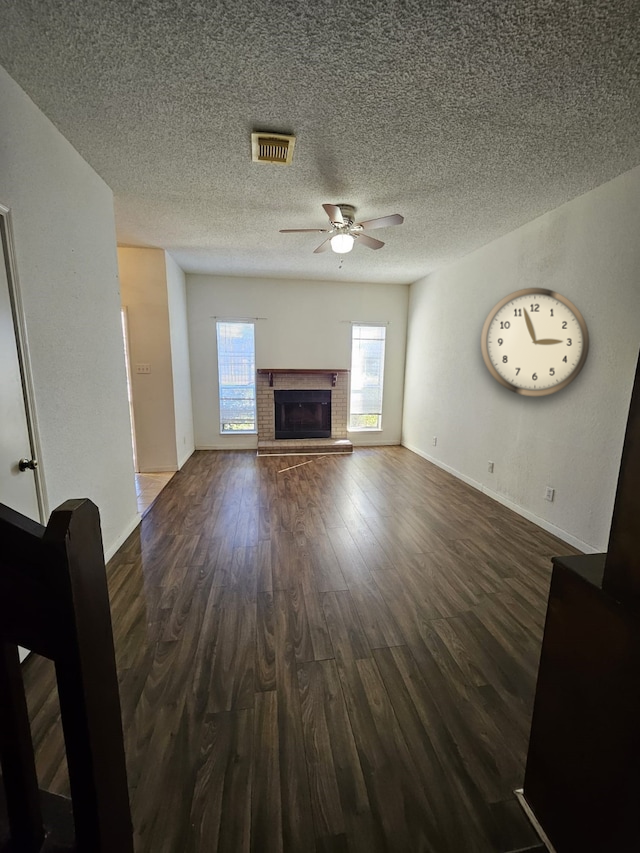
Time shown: h=2 m=57
